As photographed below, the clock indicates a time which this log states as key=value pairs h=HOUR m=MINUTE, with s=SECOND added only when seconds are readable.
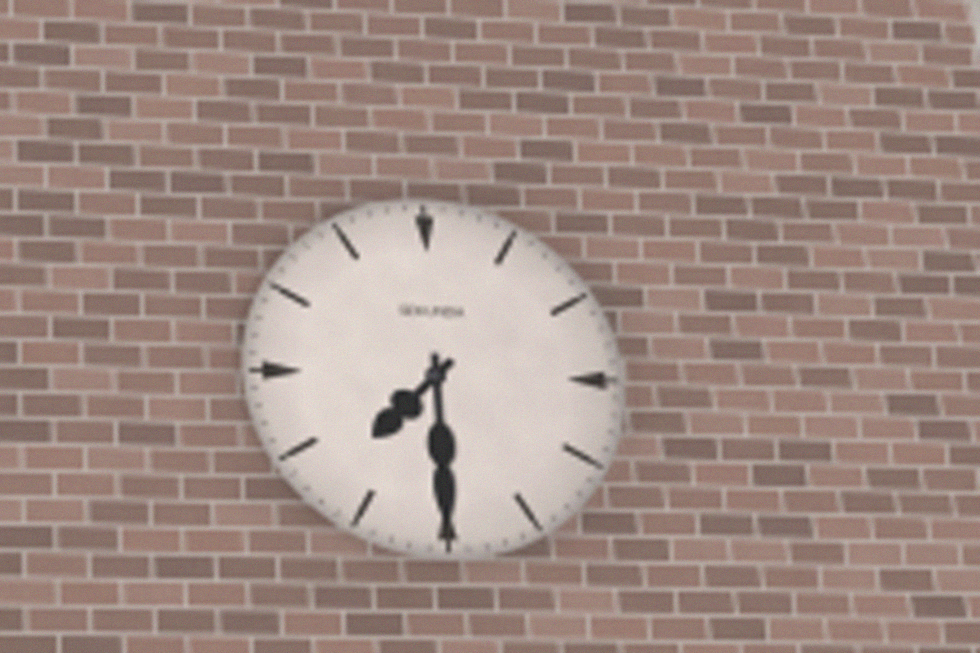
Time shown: h=7 m=30
